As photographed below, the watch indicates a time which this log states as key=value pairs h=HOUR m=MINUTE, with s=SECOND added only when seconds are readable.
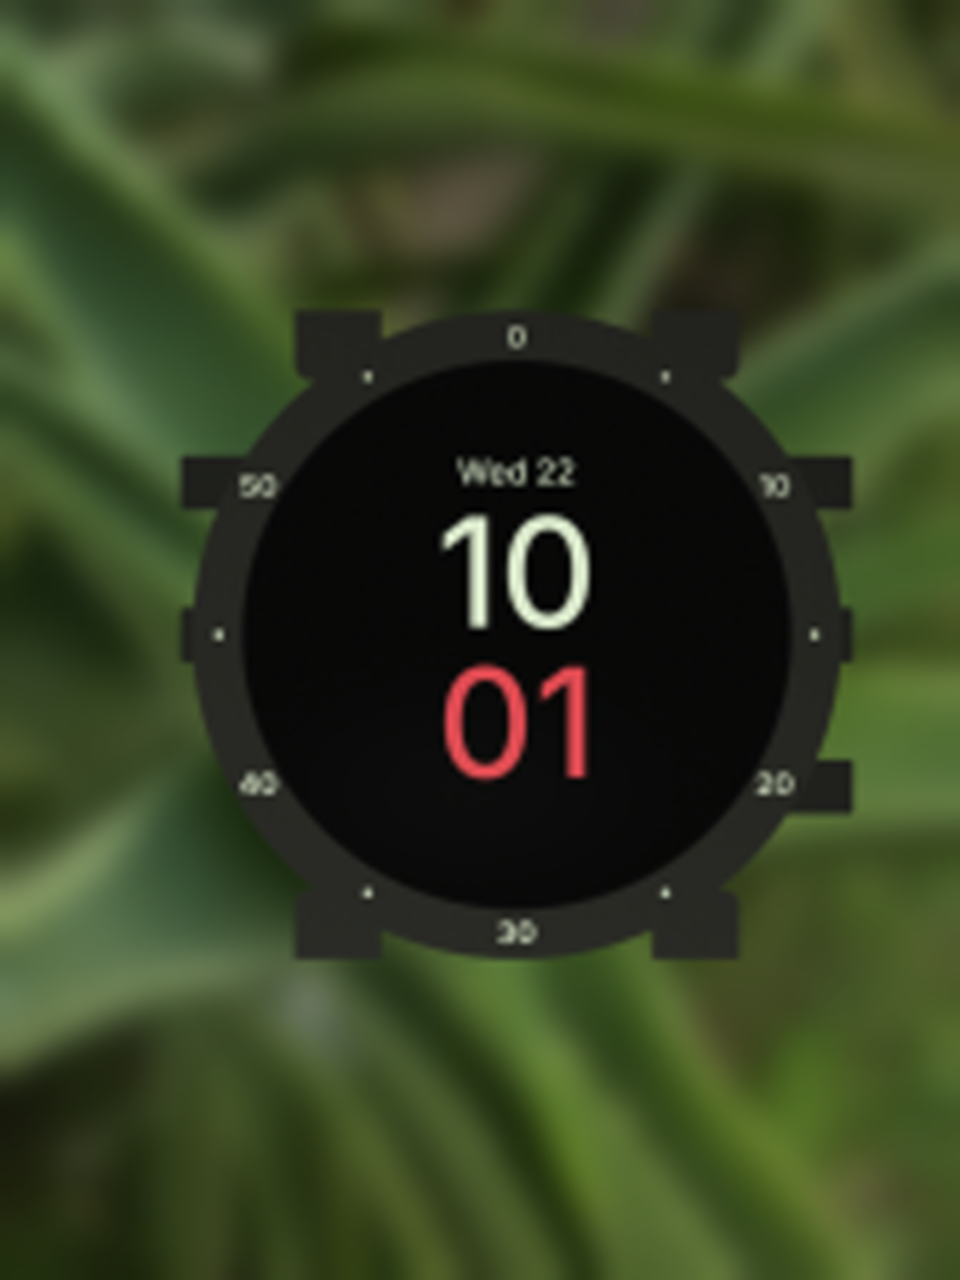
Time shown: h=10 m=1
